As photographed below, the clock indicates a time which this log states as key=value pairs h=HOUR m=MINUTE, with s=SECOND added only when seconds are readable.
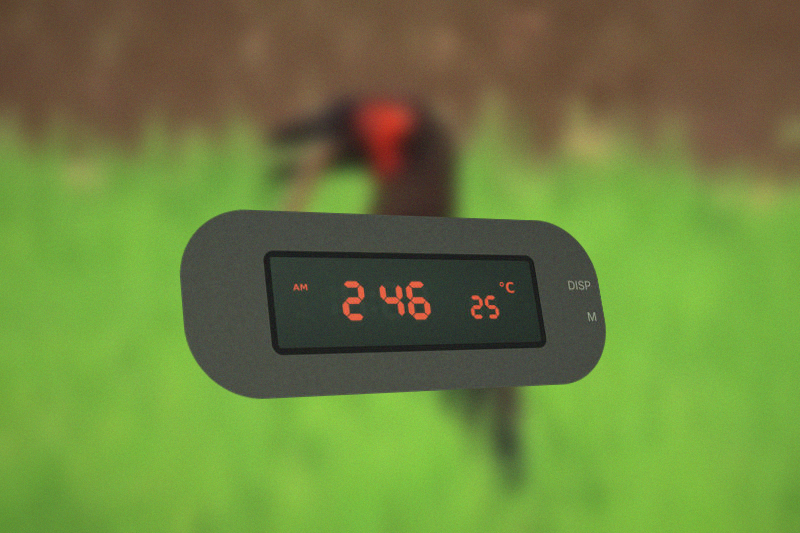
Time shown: h=2 m=46
